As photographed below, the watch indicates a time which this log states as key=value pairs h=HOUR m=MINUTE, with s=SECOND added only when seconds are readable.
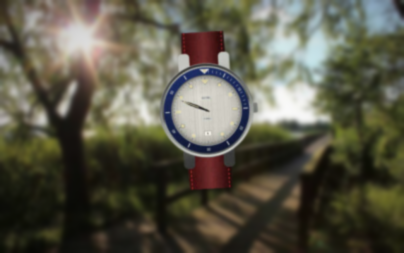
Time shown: h=9 m=49
